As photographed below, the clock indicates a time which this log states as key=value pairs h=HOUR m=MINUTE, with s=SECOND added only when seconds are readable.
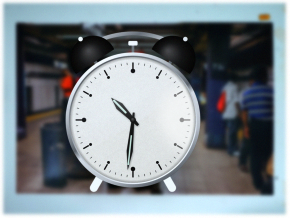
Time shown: h=10 m=31
